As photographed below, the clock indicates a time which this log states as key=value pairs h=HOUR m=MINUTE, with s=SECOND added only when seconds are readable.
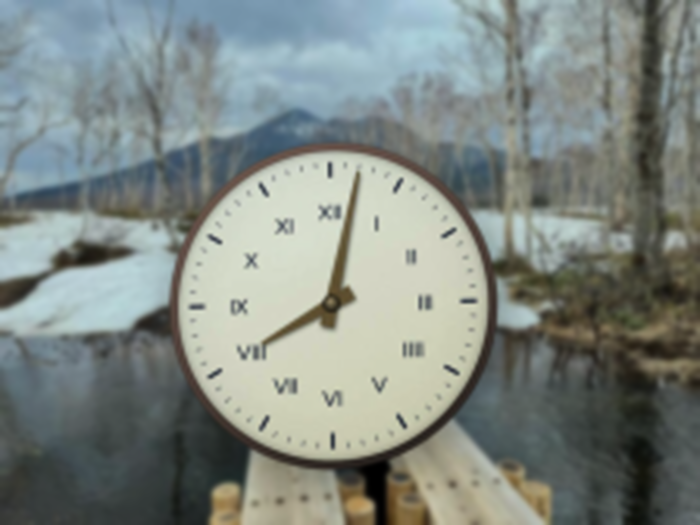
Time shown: h=8 m=2
